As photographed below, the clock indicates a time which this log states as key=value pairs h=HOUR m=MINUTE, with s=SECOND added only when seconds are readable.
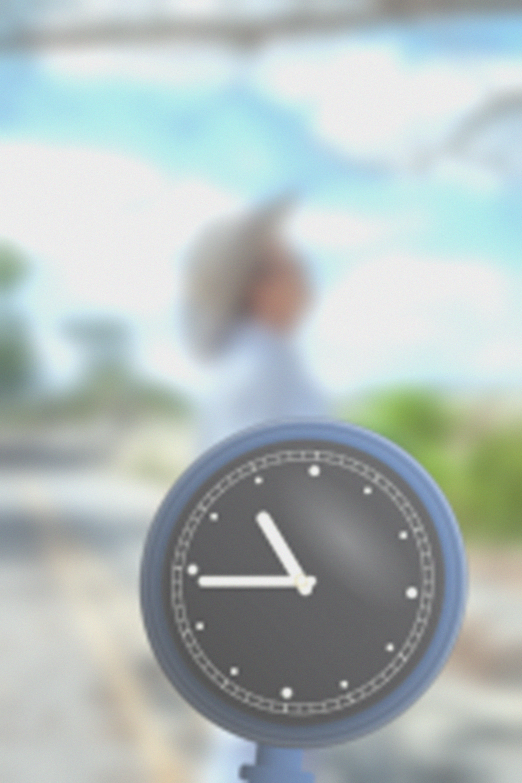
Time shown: h=10 m=44
